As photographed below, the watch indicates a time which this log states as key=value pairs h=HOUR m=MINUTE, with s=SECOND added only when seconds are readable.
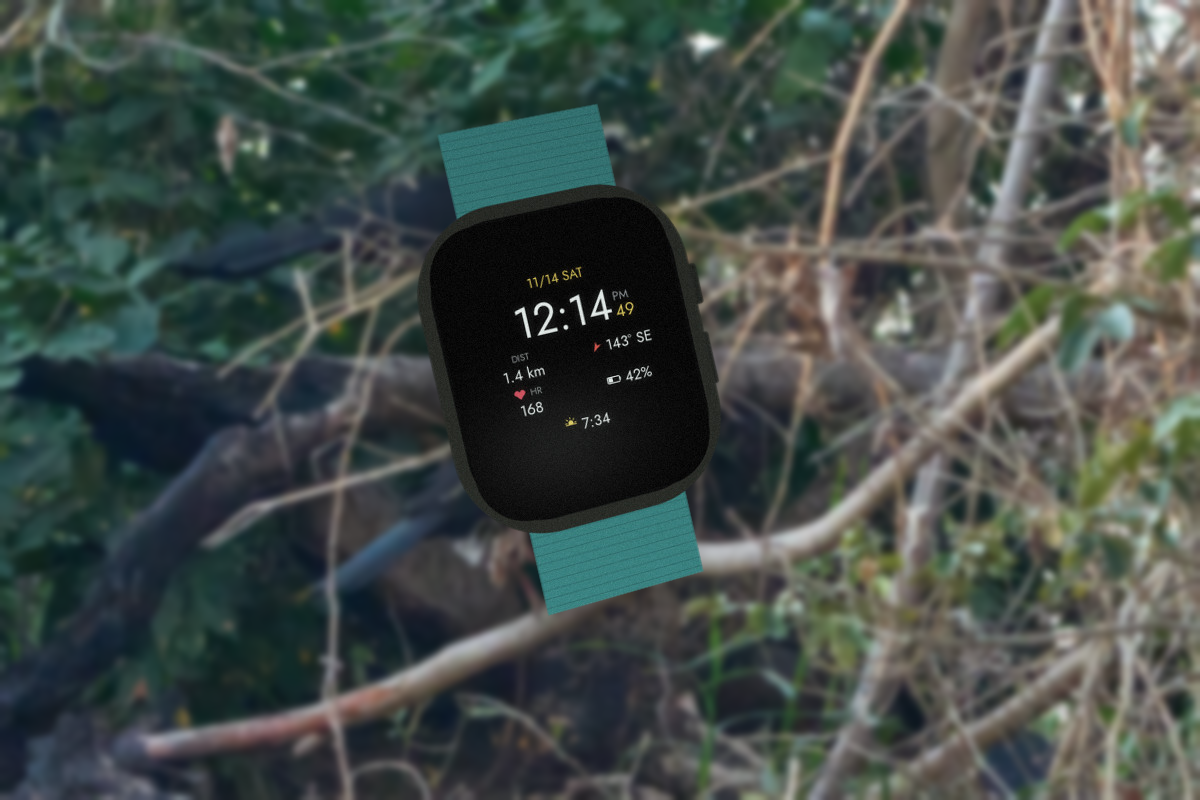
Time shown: h=12 m=14 s=49
